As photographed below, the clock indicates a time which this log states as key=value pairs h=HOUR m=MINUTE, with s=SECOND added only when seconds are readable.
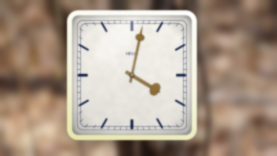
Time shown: h=4 m=2
